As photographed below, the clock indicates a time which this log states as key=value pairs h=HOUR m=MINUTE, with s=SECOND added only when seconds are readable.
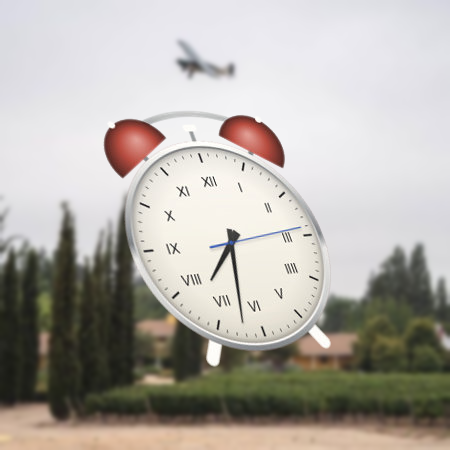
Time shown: h=7 m=32 s=14
